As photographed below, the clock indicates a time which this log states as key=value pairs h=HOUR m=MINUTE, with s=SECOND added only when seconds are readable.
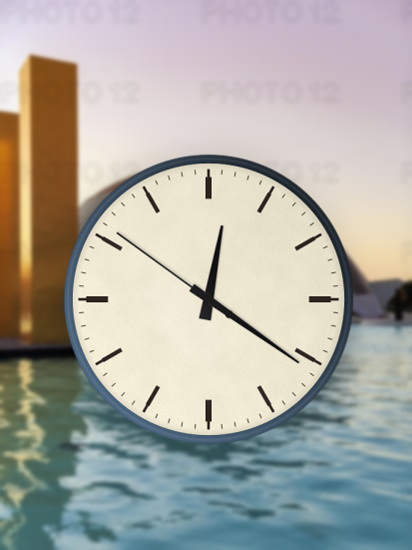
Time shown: h=12 m=20 s=51
